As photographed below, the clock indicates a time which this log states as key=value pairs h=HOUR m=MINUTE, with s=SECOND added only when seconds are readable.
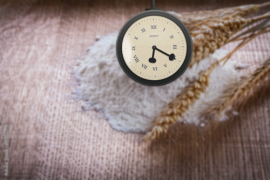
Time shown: h=6 m=20
